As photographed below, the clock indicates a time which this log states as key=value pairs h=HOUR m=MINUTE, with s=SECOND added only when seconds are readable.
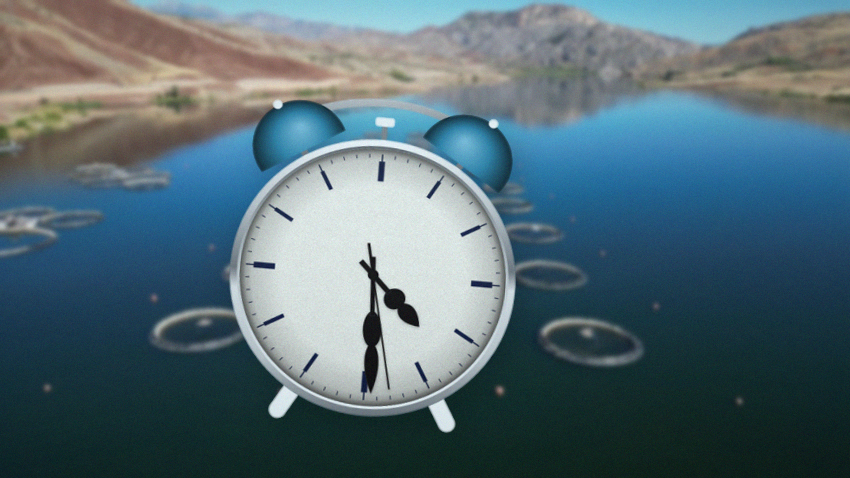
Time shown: h=4 m=29 s=28
